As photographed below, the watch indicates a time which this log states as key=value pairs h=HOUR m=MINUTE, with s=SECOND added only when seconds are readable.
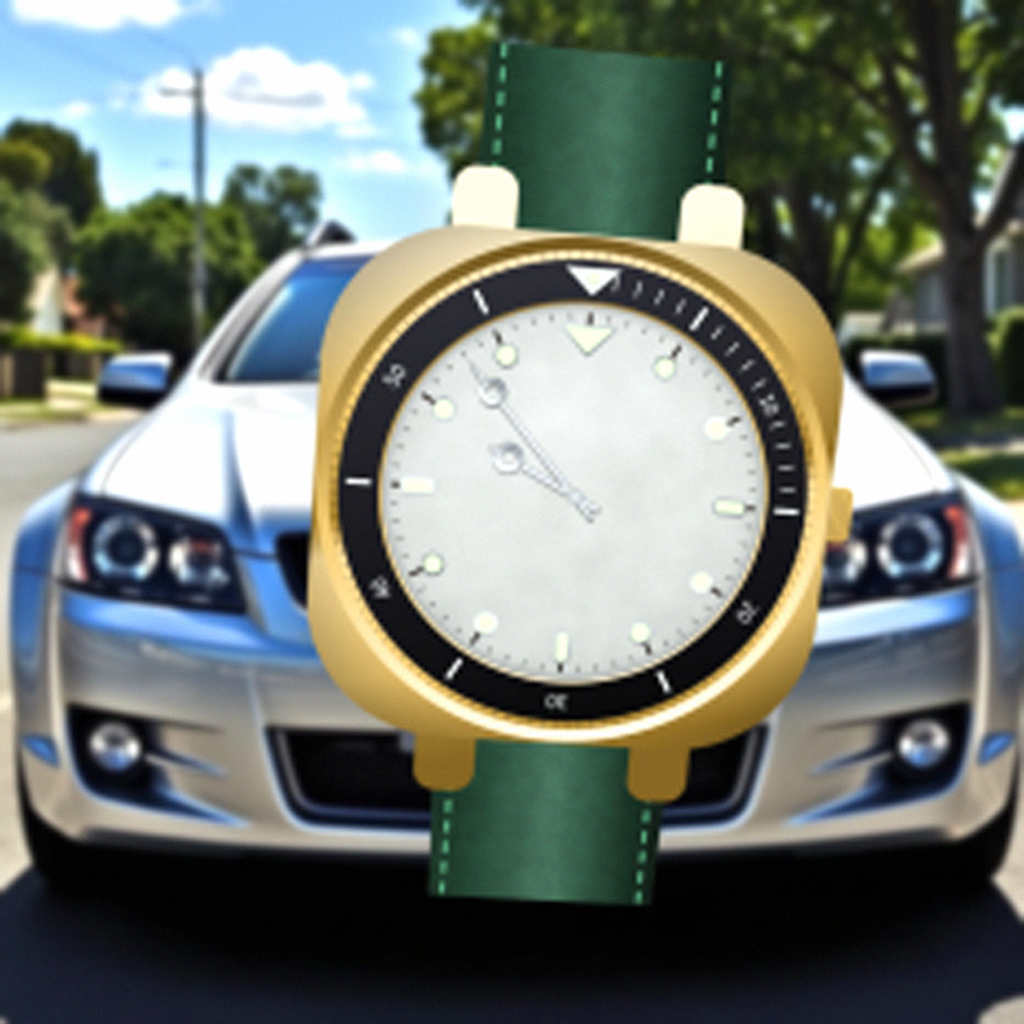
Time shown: h=9 m=53
